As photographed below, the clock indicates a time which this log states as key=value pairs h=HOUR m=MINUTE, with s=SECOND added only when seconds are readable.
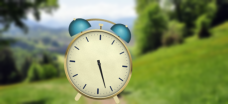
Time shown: h=5 m=27
